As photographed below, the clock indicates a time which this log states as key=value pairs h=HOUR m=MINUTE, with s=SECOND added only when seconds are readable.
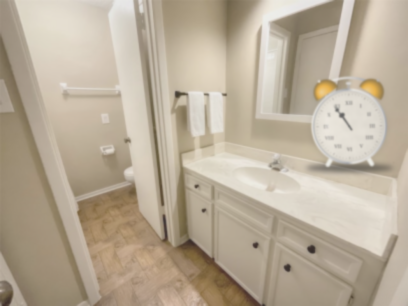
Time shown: h=10 m=54
